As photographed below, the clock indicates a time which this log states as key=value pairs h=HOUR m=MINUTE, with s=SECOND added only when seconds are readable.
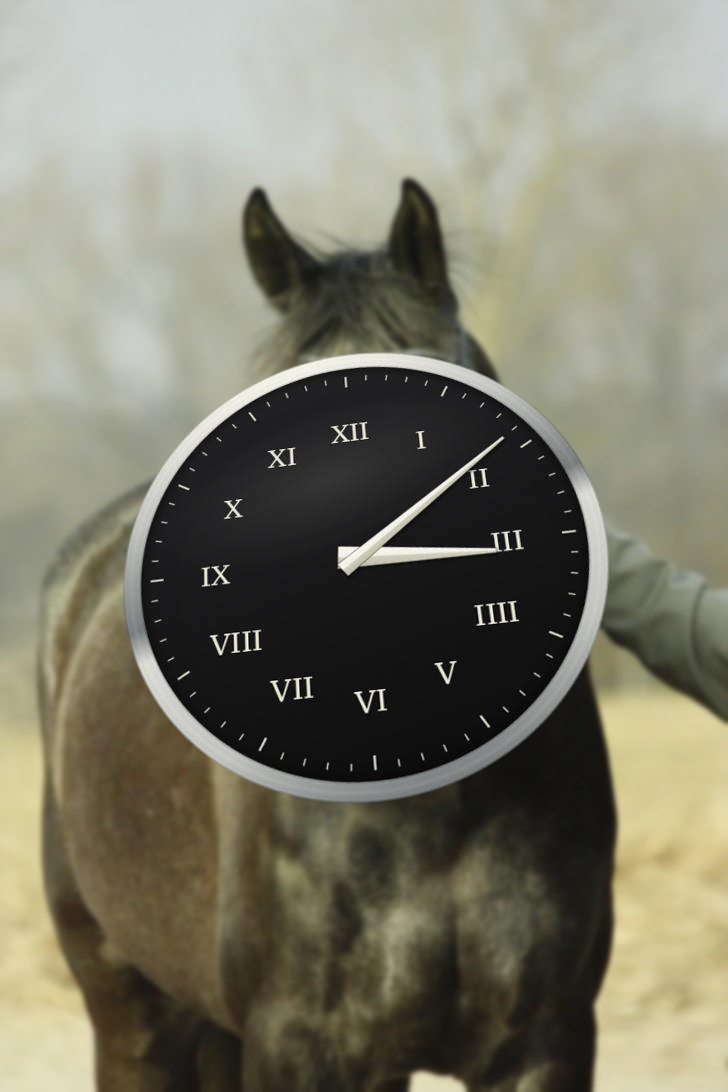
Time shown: h=3 m=9
